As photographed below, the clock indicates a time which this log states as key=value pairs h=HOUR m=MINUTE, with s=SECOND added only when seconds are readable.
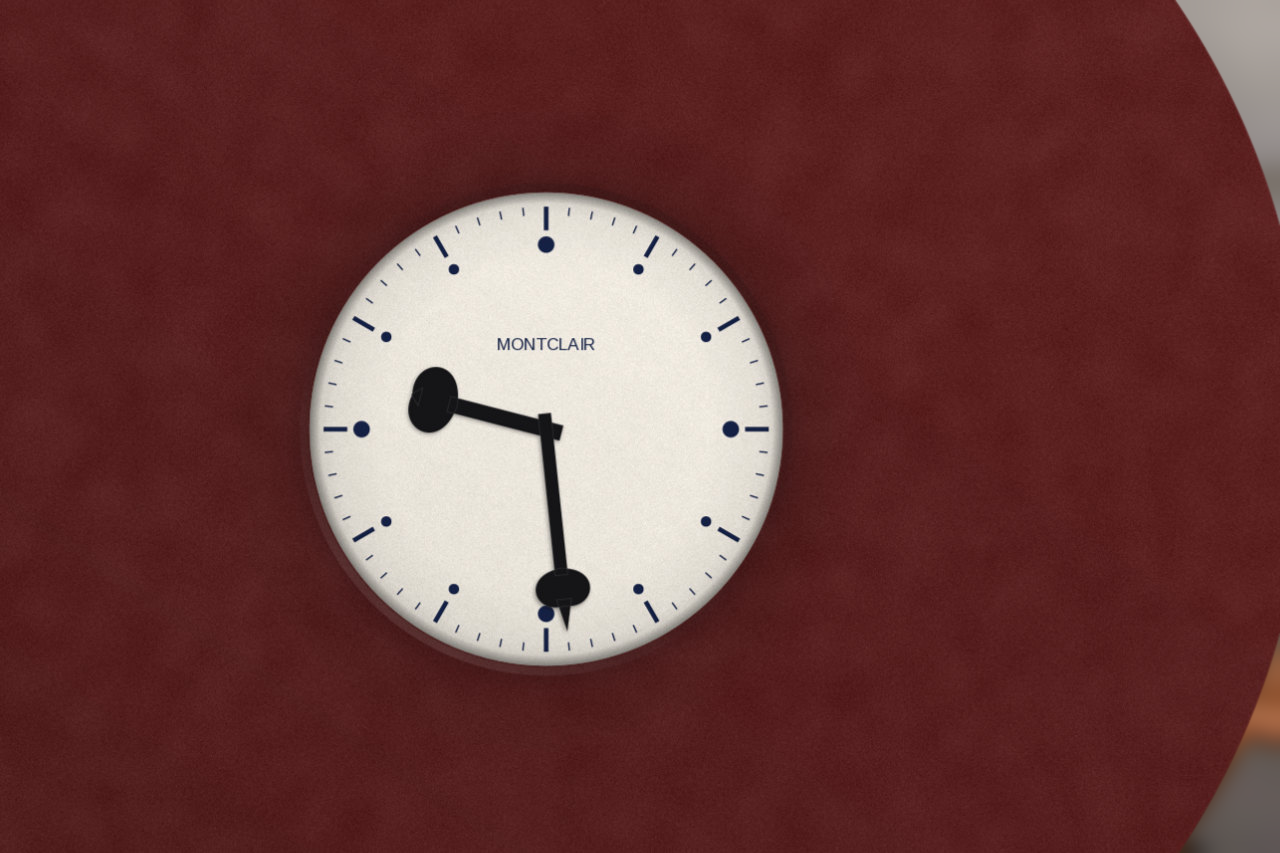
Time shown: h=9 m=29
